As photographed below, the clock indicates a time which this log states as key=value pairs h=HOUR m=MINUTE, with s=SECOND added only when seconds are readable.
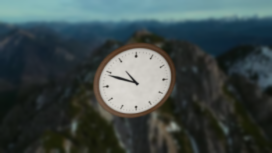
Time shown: h=10 m=49
